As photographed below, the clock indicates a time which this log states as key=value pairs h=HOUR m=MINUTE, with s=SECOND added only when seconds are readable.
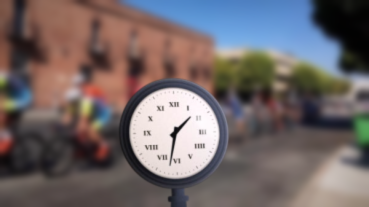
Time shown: h=1 m=32
